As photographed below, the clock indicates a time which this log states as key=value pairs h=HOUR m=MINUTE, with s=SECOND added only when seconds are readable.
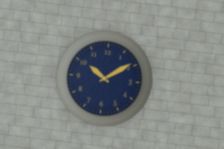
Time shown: h=10 m=9
